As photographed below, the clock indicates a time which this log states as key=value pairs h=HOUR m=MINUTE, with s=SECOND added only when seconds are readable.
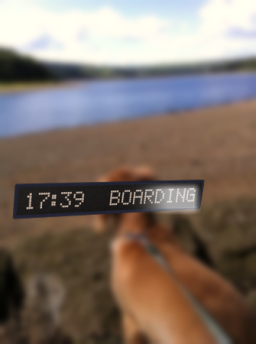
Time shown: h=17 m=39
